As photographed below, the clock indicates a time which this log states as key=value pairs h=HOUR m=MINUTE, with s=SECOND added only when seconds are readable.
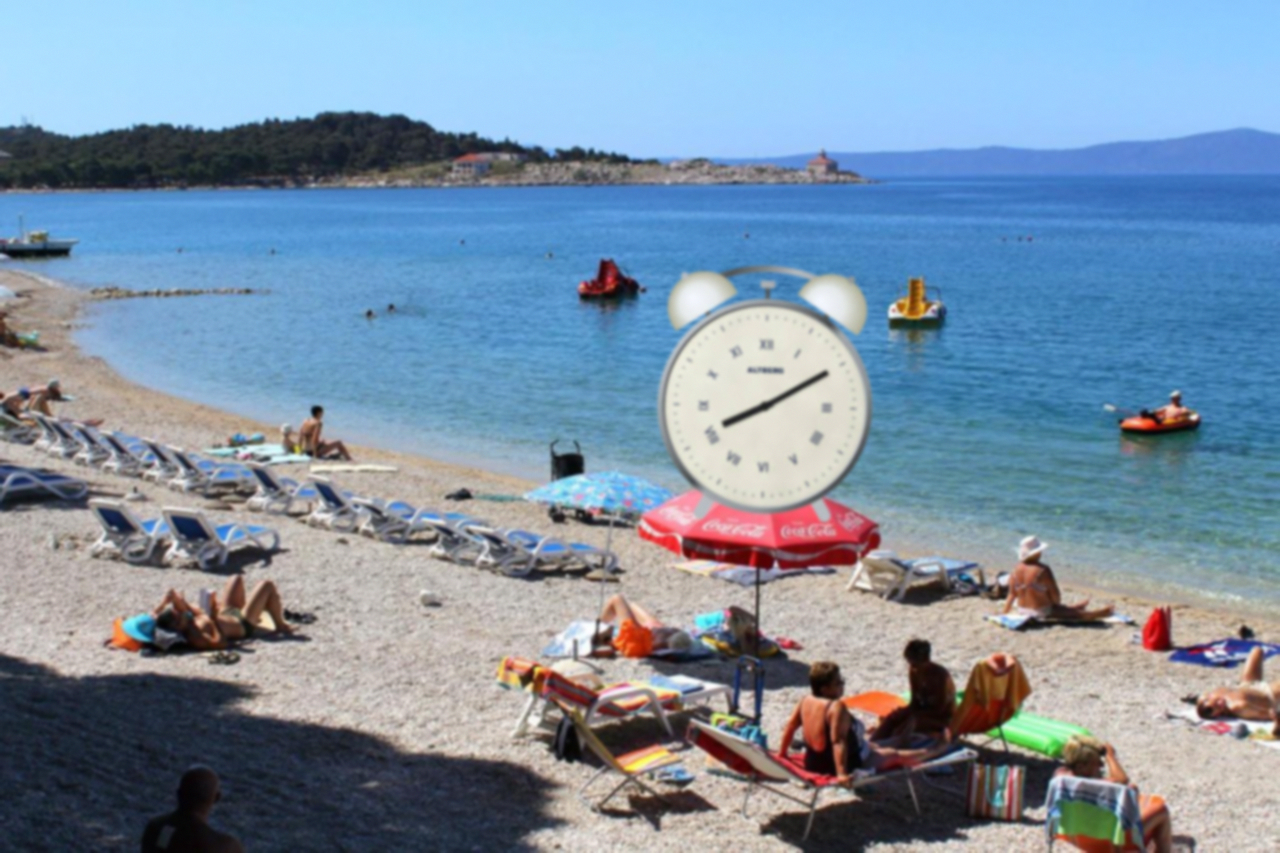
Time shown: h=8 m=10
